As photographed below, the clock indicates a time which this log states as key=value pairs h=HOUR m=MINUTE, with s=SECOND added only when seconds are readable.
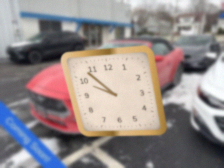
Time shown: h=9 m=53
